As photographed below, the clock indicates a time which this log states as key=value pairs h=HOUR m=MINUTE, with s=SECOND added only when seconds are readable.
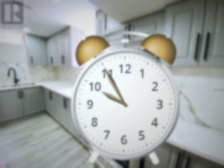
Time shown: h=9 m=55
